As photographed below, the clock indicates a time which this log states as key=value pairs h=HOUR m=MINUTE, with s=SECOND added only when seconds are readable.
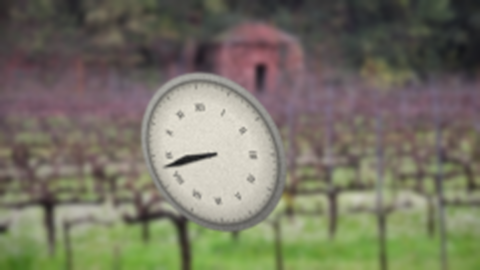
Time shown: h=8 m=43
